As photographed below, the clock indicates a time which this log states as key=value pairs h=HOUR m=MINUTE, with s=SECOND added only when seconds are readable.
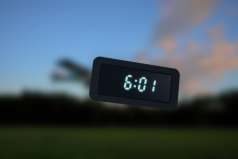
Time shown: h=6 m=1
